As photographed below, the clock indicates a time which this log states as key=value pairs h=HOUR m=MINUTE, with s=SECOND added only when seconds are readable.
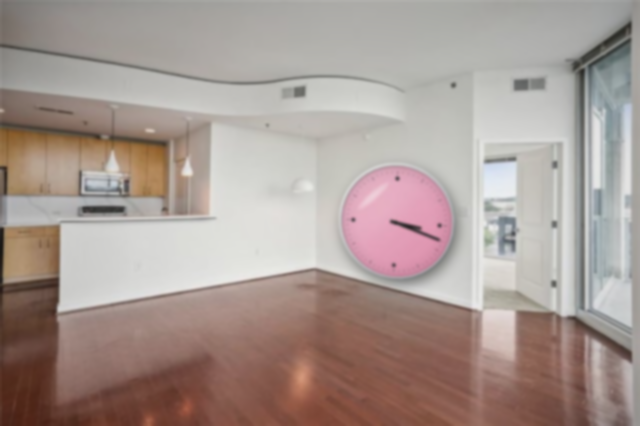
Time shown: h=3 m=18
